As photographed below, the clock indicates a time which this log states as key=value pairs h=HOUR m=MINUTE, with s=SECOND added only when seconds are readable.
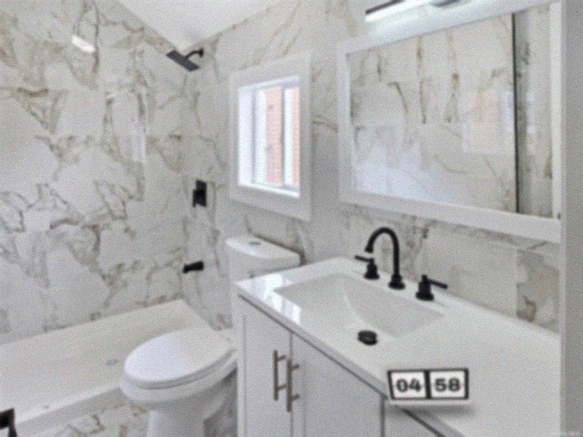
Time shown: h=4 m=58
